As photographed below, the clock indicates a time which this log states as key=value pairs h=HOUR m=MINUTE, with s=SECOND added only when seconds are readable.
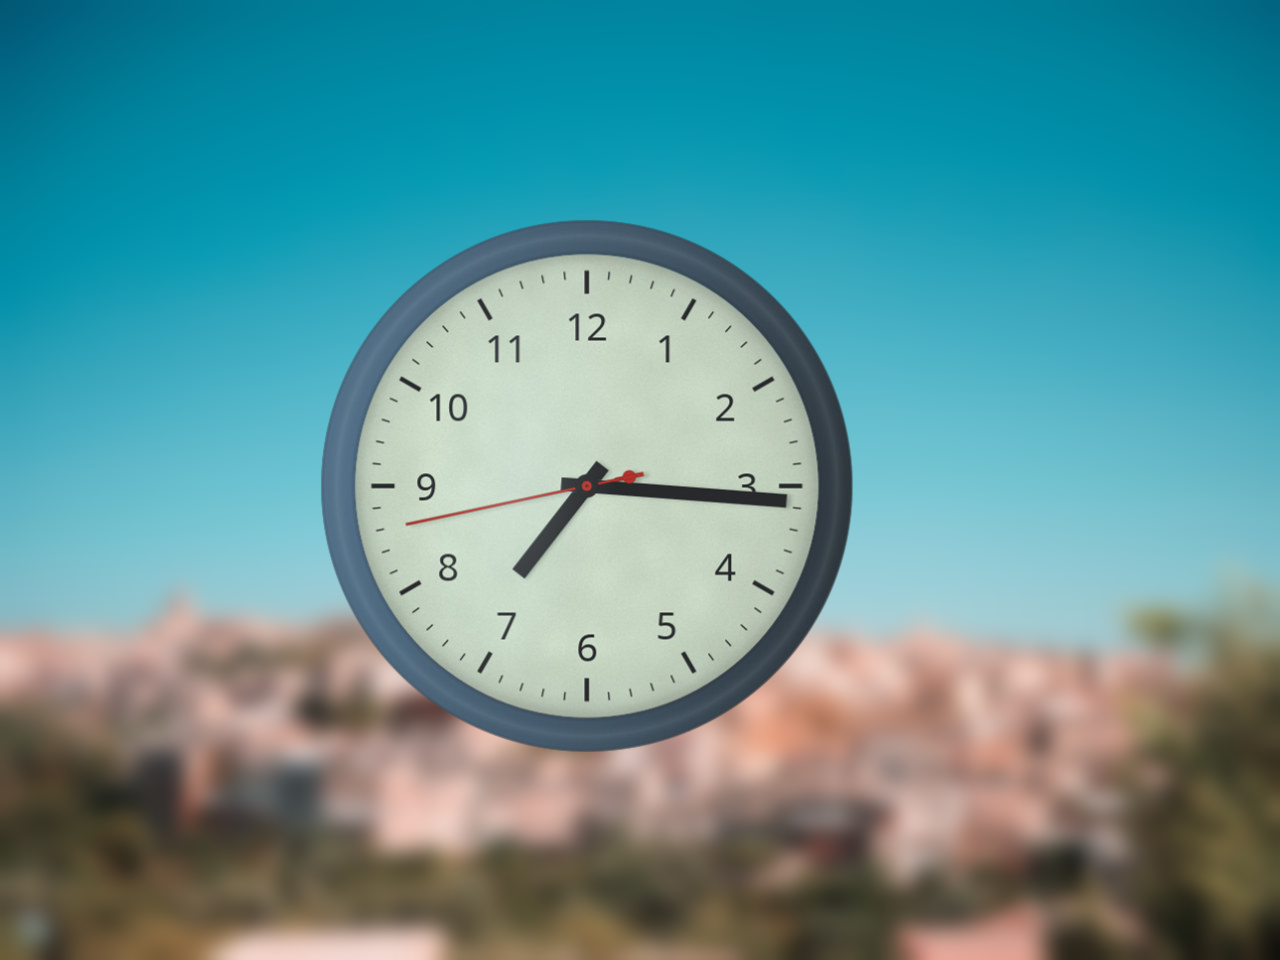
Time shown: h=7 m=15 s=43
